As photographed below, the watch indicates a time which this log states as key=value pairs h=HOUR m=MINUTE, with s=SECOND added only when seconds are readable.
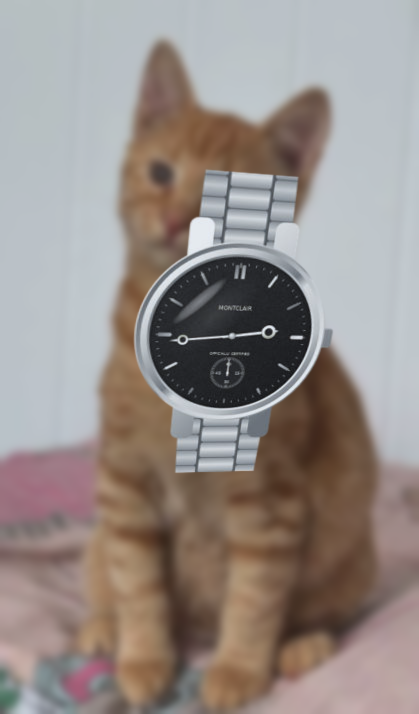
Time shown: h=2 m=44
